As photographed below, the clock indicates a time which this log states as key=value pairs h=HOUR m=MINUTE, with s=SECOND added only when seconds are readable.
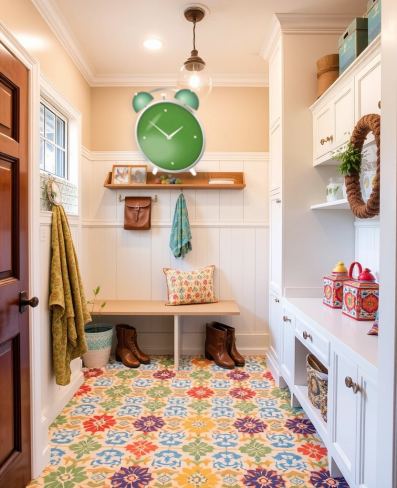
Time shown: h=1 m=52
